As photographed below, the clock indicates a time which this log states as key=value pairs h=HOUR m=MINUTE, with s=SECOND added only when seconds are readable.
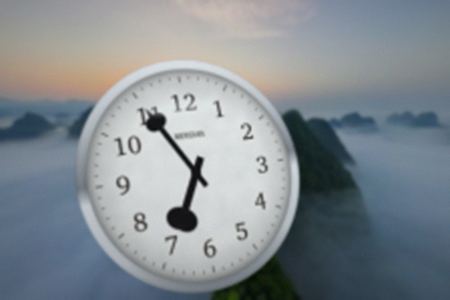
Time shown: h=6 m=55
